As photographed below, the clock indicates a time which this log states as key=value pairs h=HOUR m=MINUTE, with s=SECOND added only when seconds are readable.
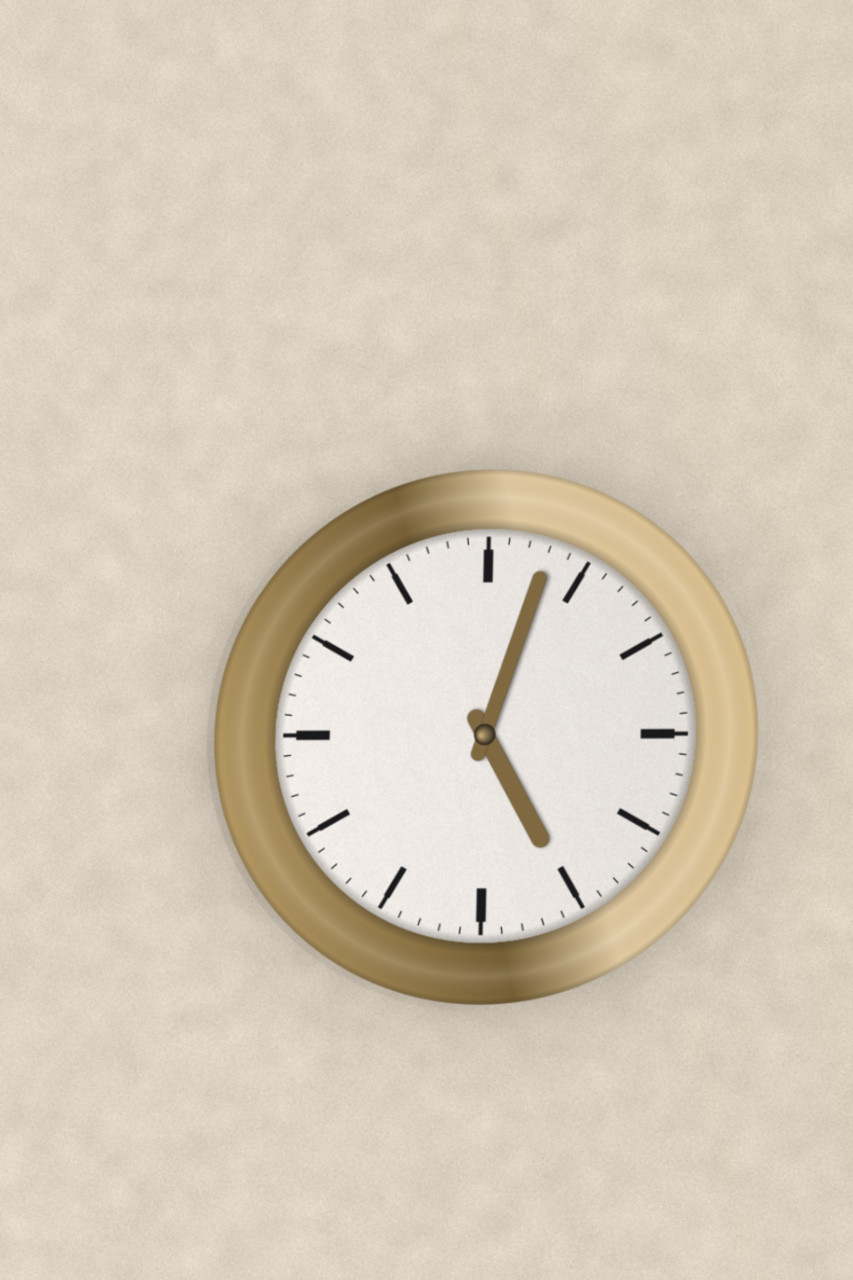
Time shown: h=5 m=3
